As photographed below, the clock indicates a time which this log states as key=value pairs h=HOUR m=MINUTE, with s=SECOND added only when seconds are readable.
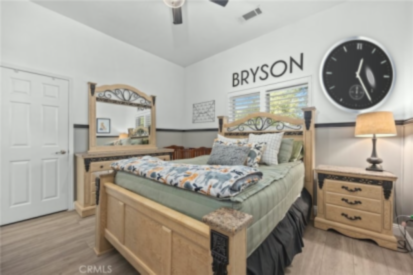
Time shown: h=12 m=25
